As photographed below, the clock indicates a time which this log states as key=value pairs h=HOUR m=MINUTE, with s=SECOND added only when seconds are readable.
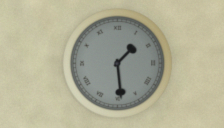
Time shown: h=1 m=29
